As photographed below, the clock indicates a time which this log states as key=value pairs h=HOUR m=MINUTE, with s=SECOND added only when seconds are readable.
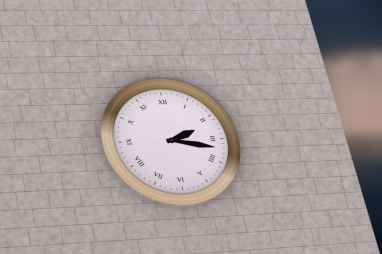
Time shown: h=2 m=17
